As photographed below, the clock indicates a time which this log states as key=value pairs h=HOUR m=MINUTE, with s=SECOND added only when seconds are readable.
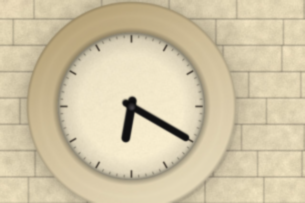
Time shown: h=6 m=20
